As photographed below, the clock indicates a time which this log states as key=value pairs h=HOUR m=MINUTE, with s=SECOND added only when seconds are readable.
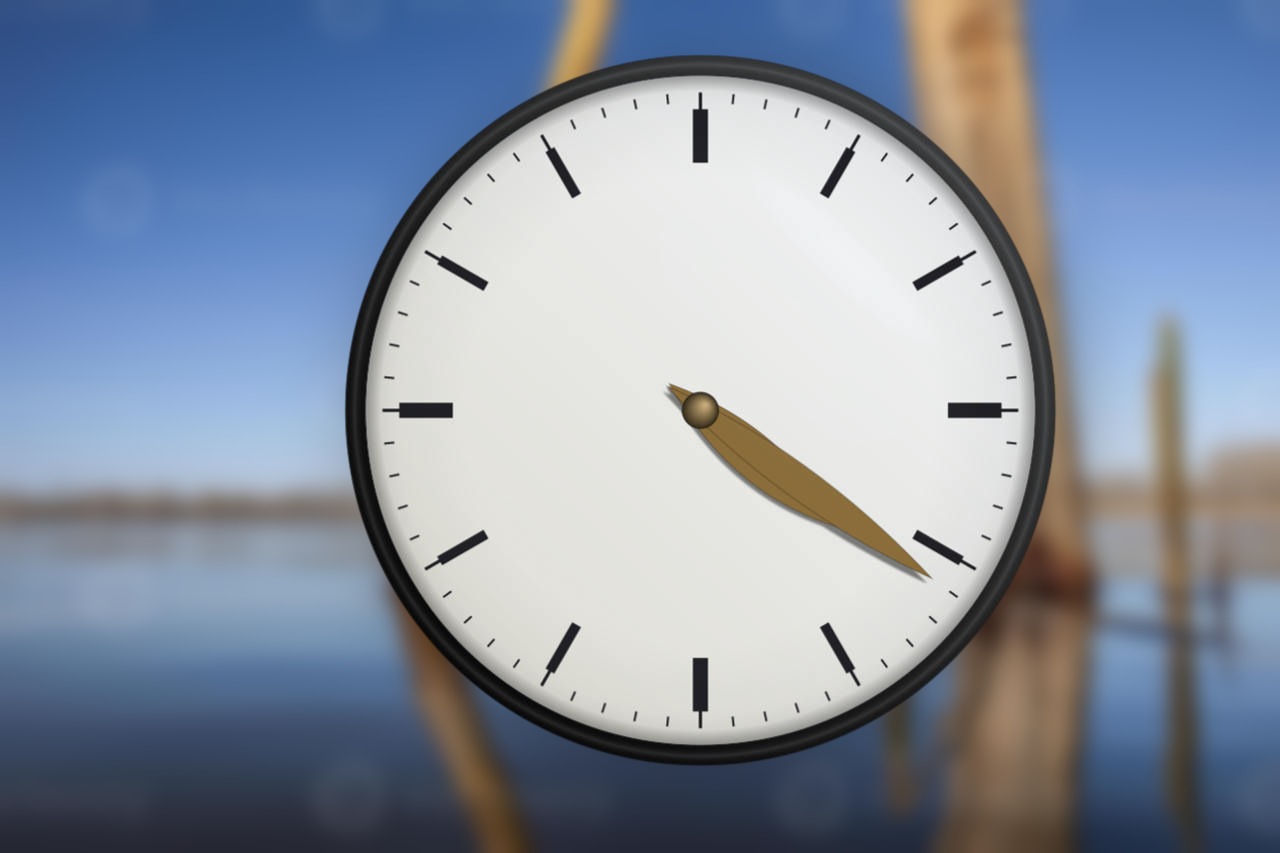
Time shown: h=4 m=21
